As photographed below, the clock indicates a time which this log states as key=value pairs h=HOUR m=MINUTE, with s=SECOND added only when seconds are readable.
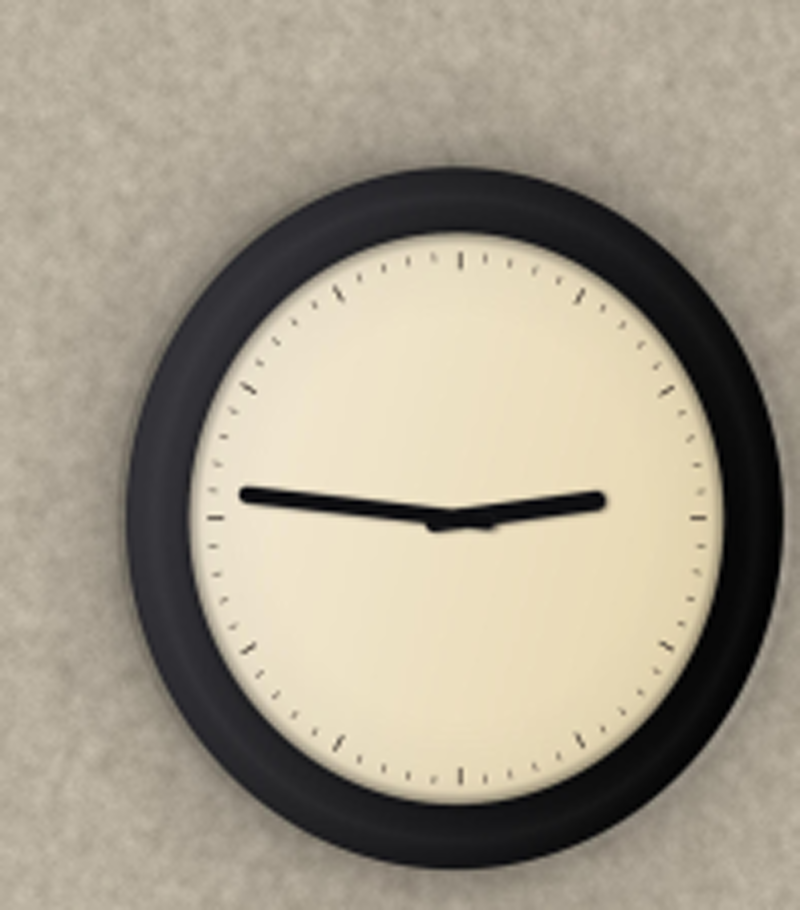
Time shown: h=2 m=46
